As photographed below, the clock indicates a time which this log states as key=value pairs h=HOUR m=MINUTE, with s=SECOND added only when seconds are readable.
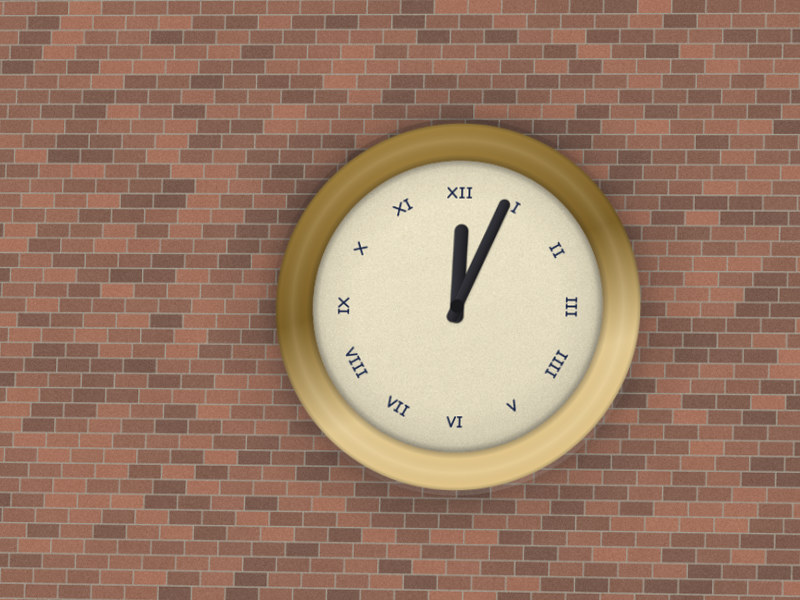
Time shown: h=12 m=4
